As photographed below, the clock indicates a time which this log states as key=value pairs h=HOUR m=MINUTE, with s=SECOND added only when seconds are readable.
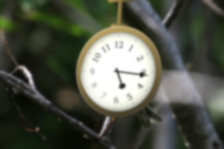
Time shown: h=5 m=16
